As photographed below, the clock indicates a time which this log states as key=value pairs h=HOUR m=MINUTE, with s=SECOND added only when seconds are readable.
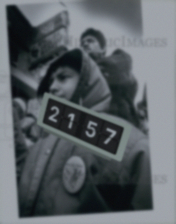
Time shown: h=21 m=57
